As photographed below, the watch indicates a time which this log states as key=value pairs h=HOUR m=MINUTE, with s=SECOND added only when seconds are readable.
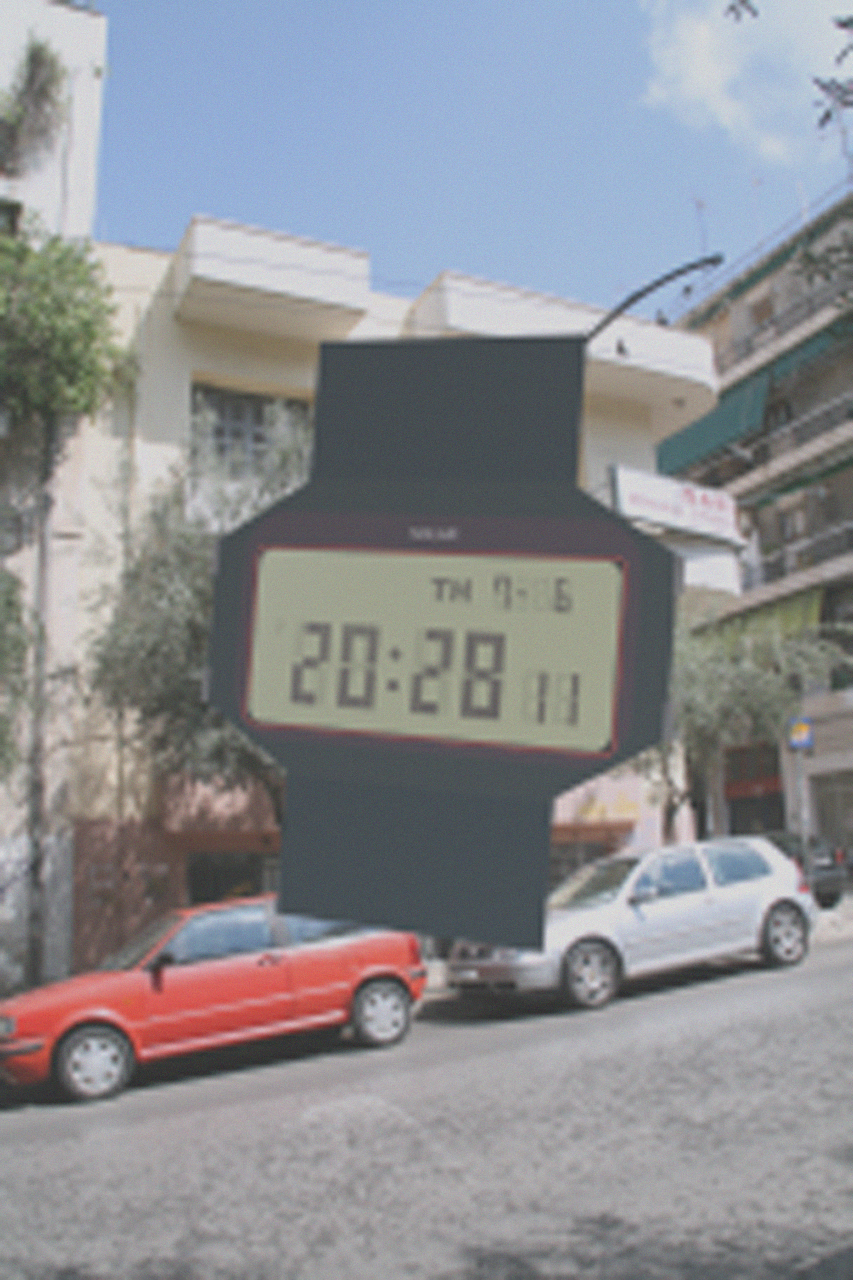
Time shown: h=20 m=28 s=11
